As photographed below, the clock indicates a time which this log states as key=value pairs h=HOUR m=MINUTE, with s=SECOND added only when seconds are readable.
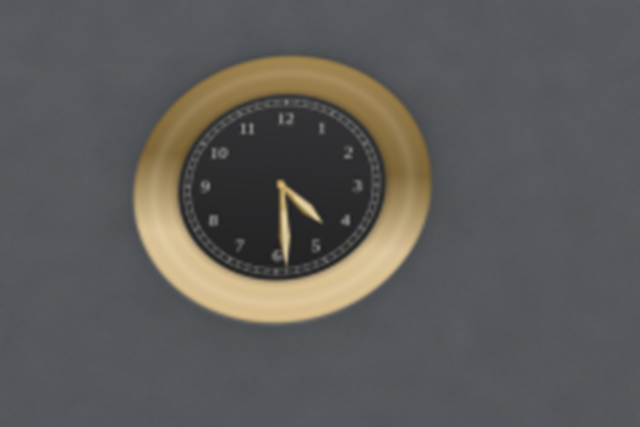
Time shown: h=4 m=29
